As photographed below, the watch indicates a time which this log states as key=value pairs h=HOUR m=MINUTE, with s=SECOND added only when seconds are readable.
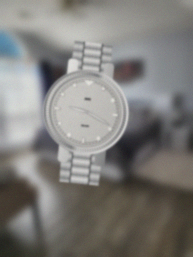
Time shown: h=9 m=19
